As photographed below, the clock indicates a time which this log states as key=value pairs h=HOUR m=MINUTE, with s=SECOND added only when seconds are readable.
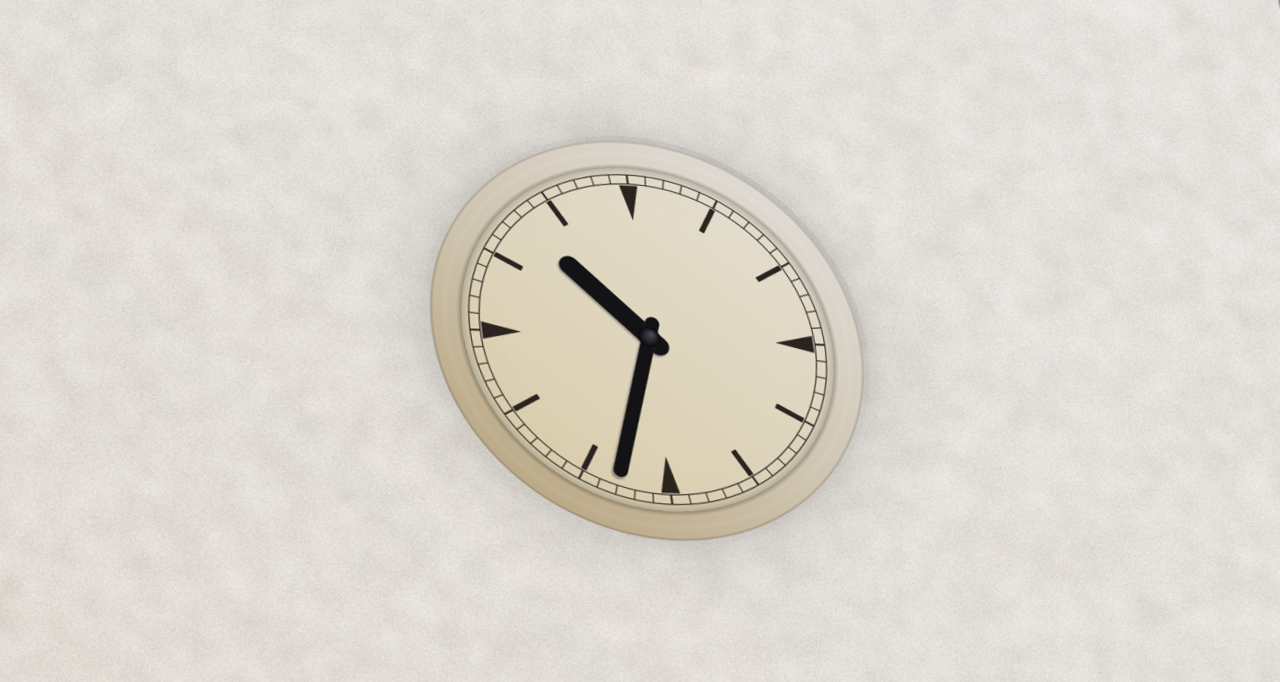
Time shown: h=10 m=33
